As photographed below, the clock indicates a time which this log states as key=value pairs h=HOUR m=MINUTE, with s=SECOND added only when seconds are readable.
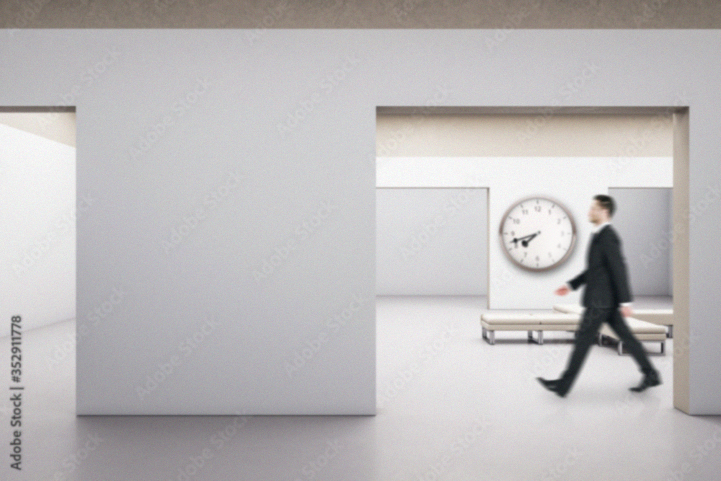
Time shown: h=7 m=42
